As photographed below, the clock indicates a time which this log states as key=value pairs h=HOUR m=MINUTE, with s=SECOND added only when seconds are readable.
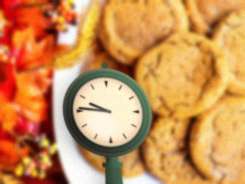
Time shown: h=9 m=46
